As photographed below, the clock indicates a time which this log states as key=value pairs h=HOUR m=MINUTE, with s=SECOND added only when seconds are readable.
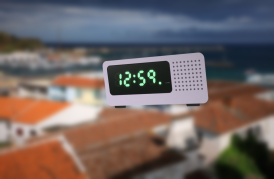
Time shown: h=12 m=59
